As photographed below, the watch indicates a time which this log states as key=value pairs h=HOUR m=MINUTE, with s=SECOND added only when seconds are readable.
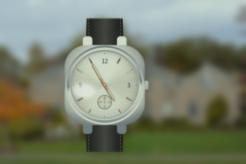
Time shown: h=4 m=55
